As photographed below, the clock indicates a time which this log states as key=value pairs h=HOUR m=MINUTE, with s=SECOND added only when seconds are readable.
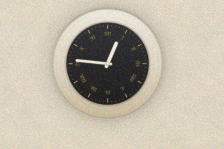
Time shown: h=12 m=46
